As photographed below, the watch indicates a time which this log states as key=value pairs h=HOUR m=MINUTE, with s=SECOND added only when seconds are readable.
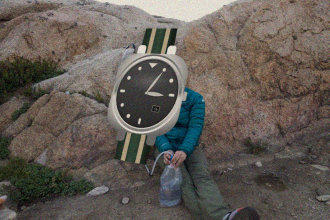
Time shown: h=3 m=5
